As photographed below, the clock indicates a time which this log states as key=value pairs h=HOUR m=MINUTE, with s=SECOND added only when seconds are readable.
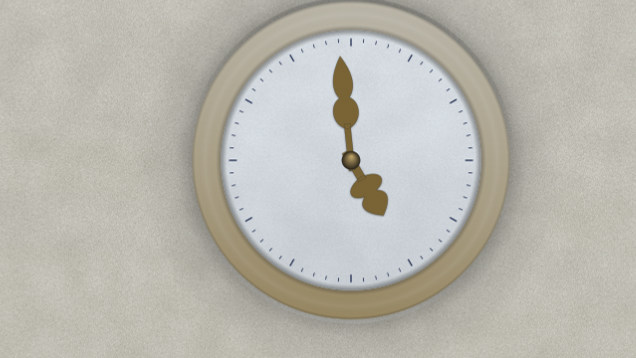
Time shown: h=4 m=59
